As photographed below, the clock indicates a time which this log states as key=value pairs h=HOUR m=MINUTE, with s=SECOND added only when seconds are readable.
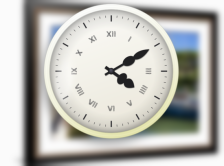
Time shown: h=4 m=10
